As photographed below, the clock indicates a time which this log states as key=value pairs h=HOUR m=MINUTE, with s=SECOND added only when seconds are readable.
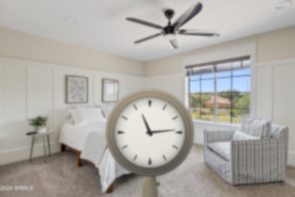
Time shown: h=11 m=14
